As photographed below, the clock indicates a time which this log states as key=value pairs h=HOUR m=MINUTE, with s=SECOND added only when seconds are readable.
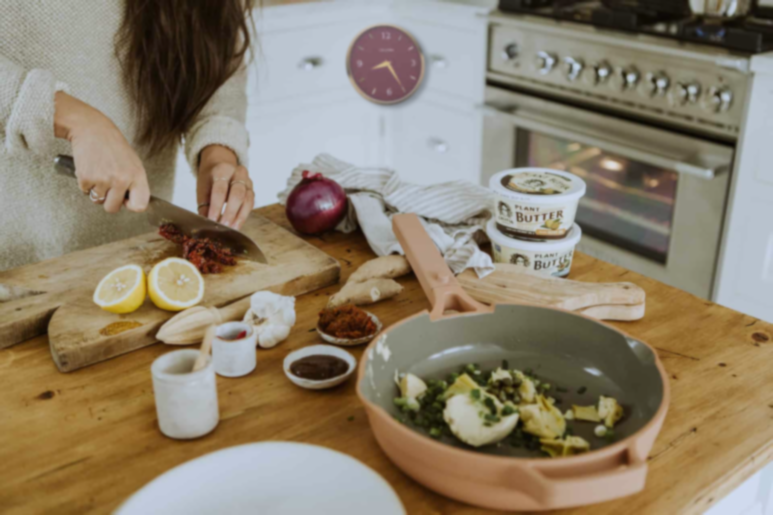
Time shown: h=8 m=25
